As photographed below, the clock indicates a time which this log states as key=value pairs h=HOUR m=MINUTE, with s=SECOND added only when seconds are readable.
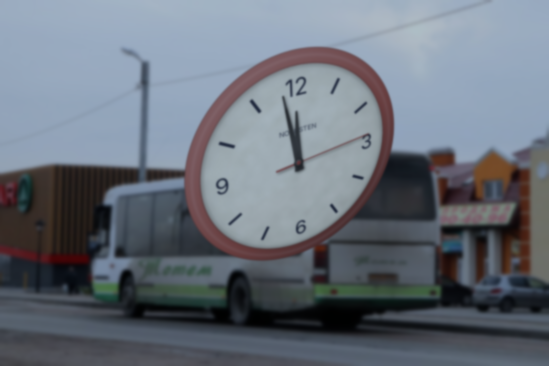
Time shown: h=11 m=58 s=14
